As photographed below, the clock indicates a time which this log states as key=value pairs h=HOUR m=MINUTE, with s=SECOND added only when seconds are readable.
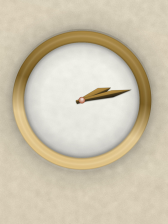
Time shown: h=2 m=13
